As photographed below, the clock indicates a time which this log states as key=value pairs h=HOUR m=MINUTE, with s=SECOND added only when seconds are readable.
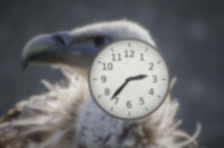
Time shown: h=2 m=37
